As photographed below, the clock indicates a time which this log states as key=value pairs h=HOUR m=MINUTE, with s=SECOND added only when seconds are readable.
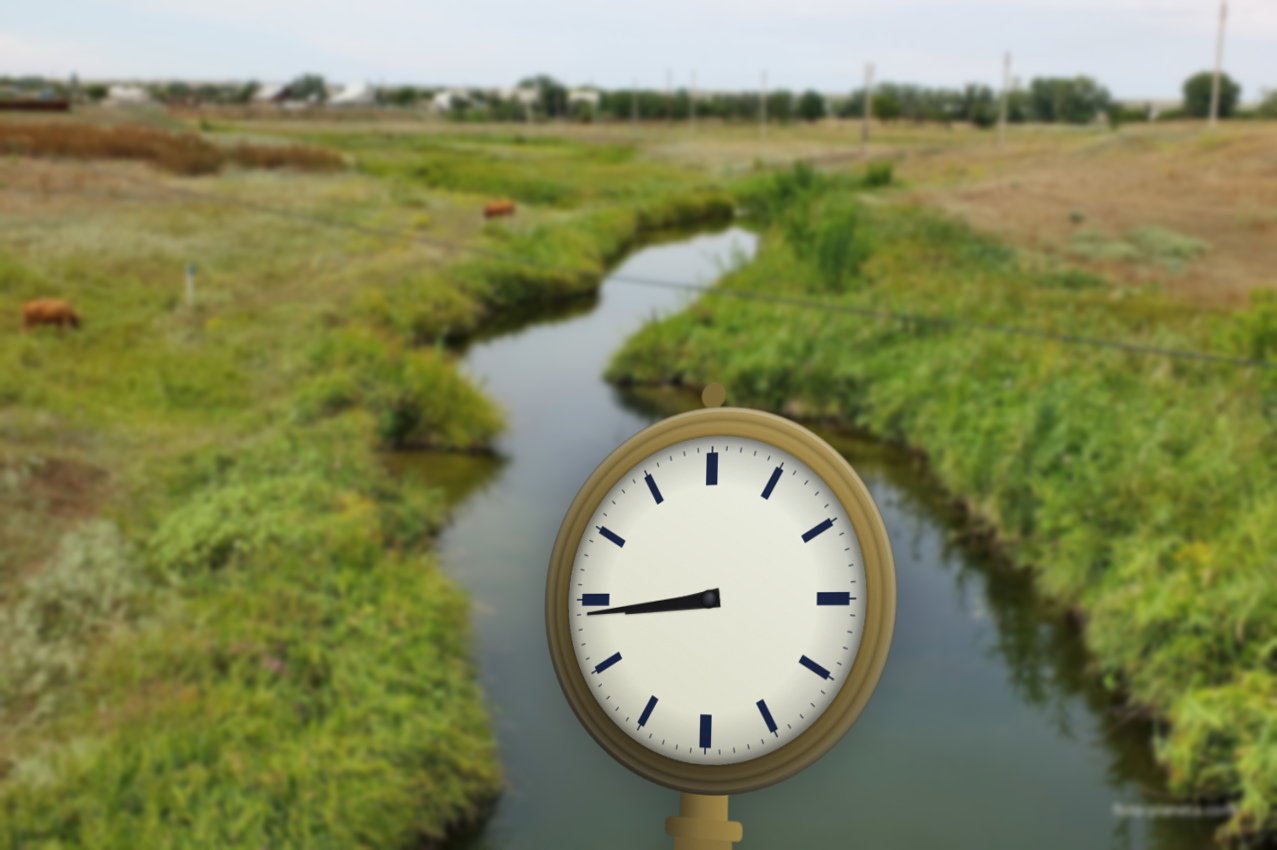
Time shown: h=8 m=44
